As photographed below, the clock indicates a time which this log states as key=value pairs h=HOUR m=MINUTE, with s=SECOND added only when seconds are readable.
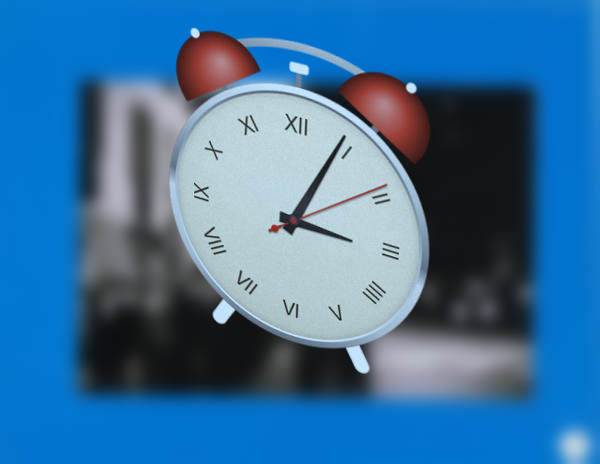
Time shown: h=3 m=4 s=9
